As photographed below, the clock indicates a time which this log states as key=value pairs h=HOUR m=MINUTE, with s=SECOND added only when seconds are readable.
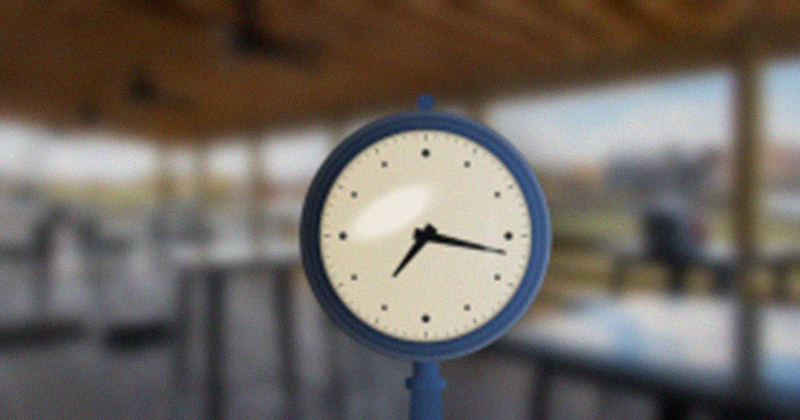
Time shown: h=7 m=17
